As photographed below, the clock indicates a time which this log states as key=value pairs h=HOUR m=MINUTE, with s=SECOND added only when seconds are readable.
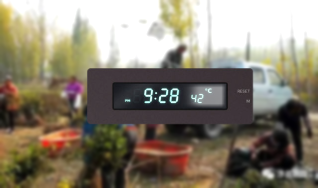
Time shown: h=9 m=28
